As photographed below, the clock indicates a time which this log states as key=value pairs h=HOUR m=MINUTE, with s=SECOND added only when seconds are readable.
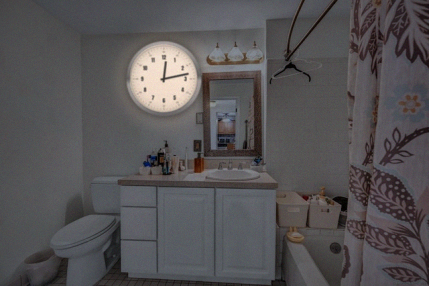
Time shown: h=12 m=13
